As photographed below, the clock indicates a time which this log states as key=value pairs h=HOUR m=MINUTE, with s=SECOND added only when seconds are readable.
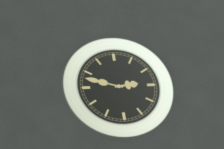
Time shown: h=2 m=48
